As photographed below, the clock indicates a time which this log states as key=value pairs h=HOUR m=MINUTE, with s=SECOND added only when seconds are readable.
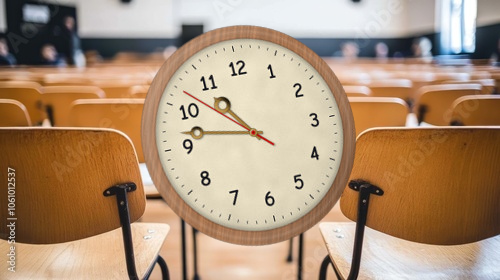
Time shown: h=10 m=46 s=52
